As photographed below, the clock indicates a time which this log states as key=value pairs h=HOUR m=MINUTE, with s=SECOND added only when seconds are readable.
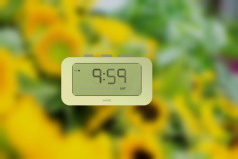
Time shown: h=9 m=59
